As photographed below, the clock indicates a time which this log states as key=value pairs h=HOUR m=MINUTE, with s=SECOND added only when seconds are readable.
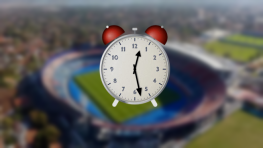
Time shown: h=12 m=28
